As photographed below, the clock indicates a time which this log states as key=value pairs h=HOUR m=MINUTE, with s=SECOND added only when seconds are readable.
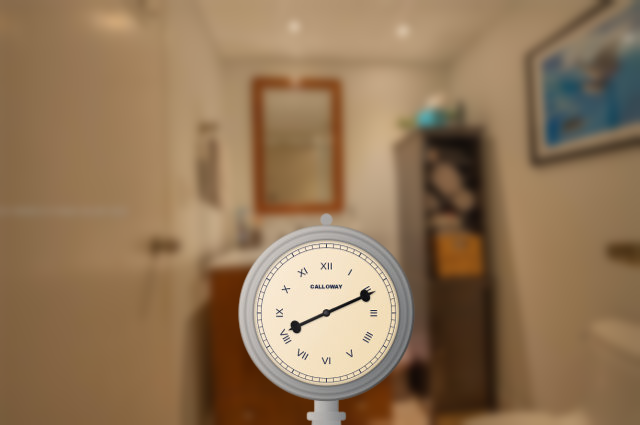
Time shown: h=8 m=11
